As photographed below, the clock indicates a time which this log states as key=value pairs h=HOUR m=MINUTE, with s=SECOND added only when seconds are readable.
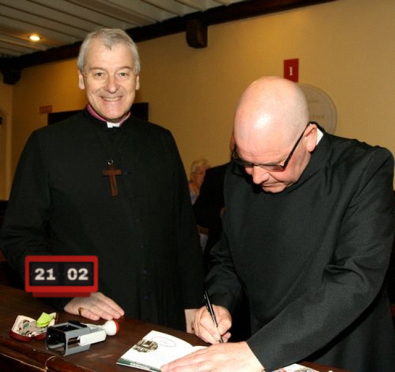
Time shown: h=21 m=2
